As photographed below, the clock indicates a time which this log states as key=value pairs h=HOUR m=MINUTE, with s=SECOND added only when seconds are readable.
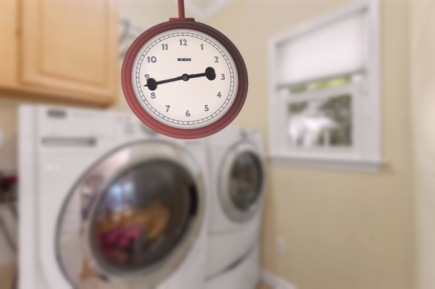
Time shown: h=2 m=43
